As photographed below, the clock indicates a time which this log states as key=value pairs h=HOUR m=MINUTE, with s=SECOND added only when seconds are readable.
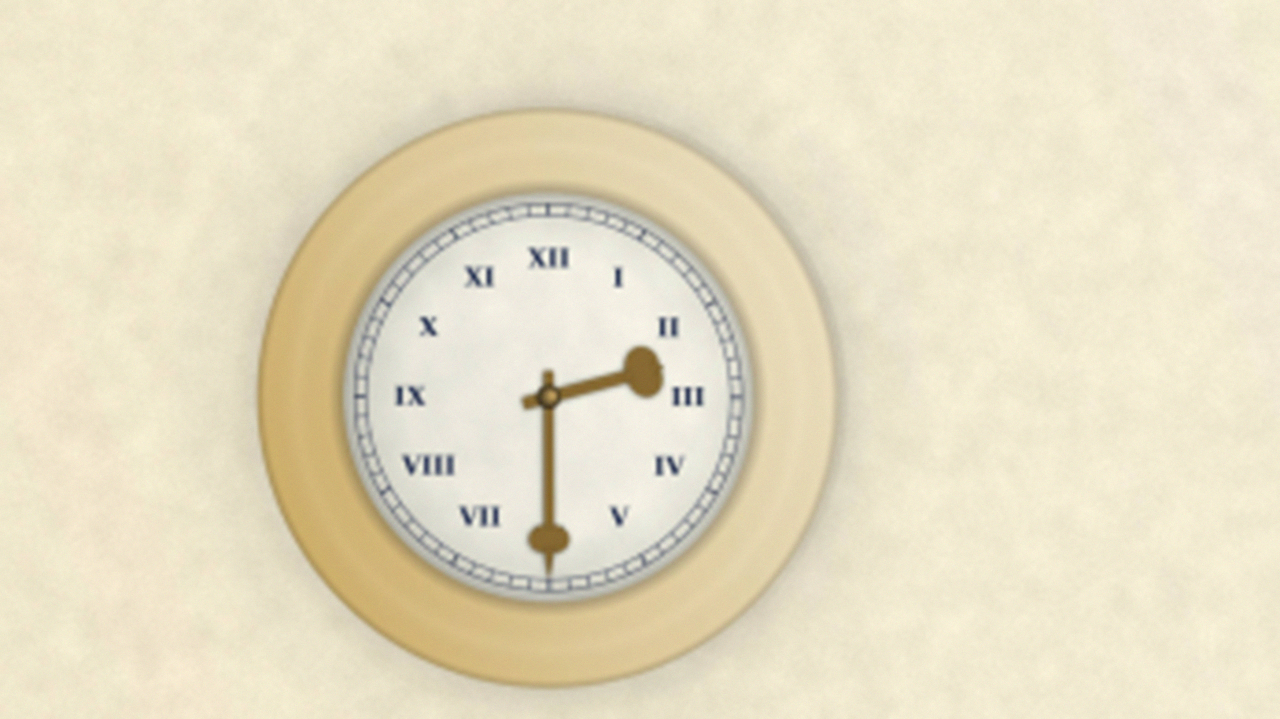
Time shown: h=2 m=30
